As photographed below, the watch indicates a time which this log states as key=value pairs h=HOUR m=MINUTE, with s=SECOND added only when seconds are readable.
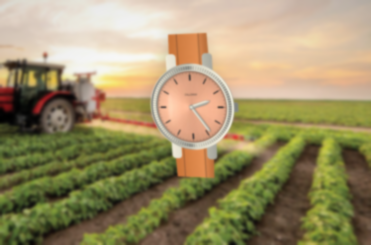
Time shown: h=2 m=24
